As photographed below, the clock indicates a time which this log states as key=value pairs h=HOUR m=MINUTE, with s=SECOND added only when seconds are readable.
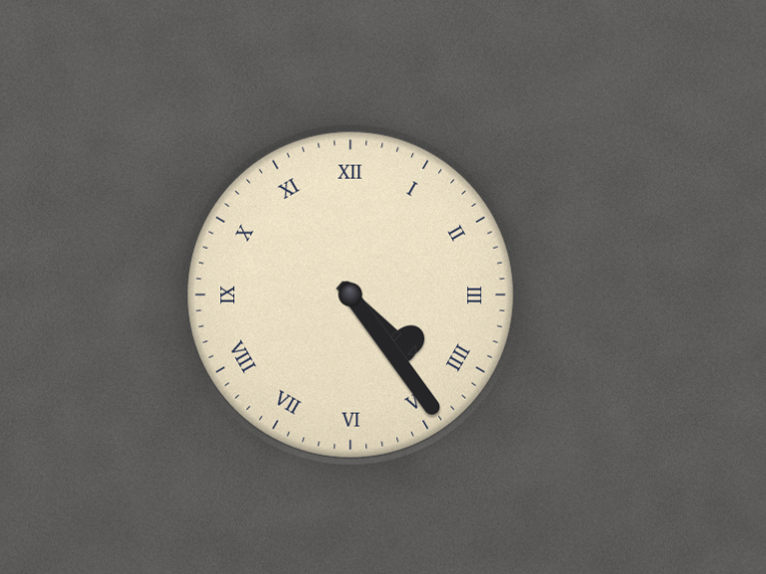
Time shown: h=4 m=24
